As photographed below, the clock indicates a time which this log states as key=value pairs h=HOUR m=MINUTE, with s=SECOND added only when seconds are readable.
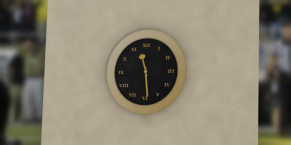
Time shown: h=11 m=29
